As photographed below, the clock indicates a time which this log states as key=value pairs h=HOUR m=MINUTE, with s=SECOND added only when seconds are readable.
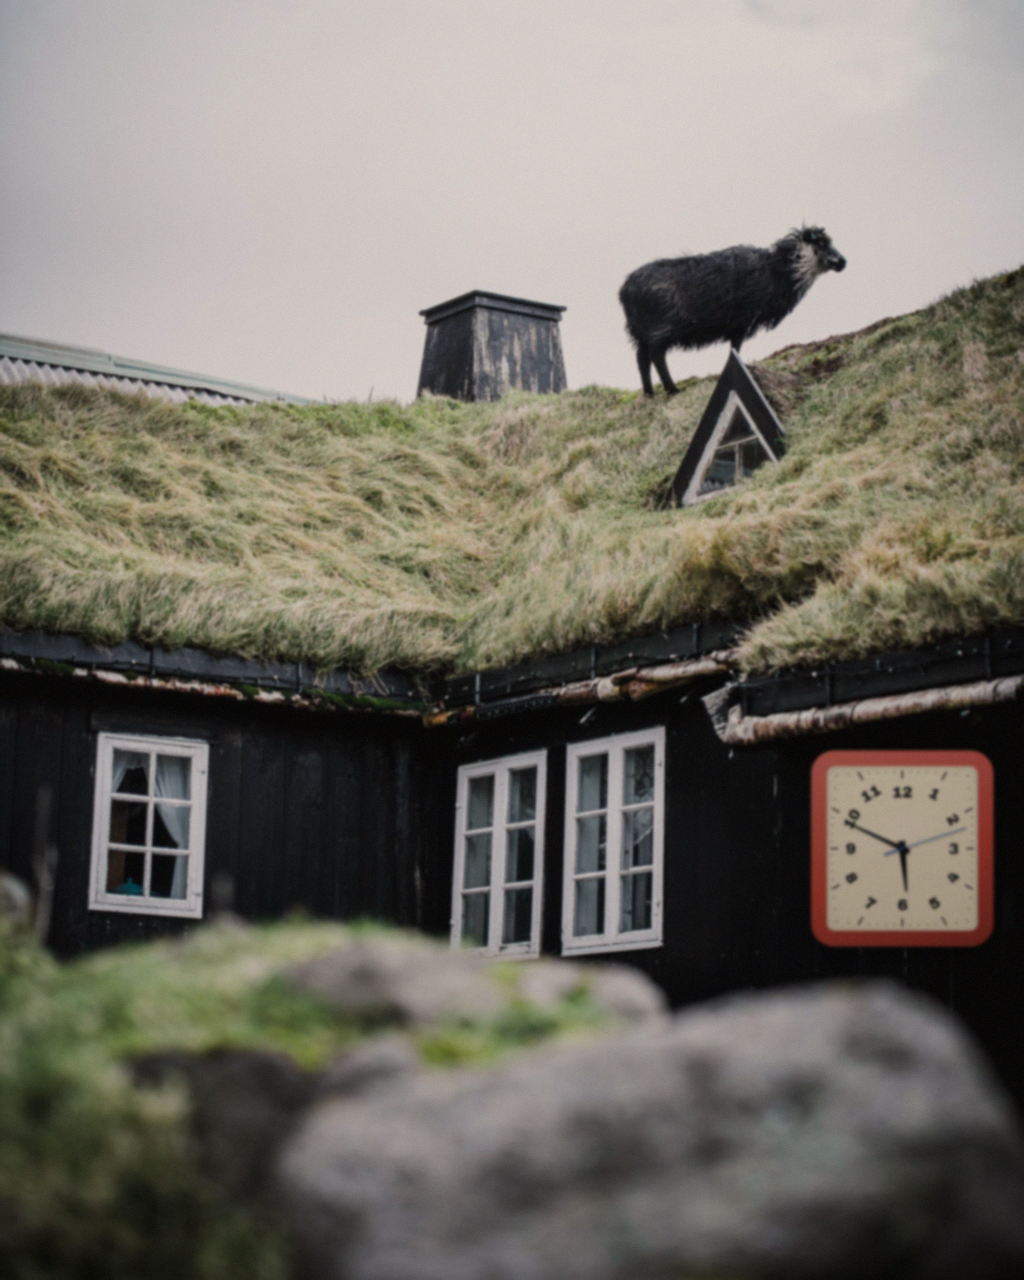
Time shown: h=5 m=49 s=12
